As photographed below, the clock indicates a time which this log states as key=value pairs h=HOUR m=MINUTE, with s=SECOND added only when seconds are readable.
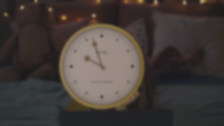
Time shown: h=9 m=57
